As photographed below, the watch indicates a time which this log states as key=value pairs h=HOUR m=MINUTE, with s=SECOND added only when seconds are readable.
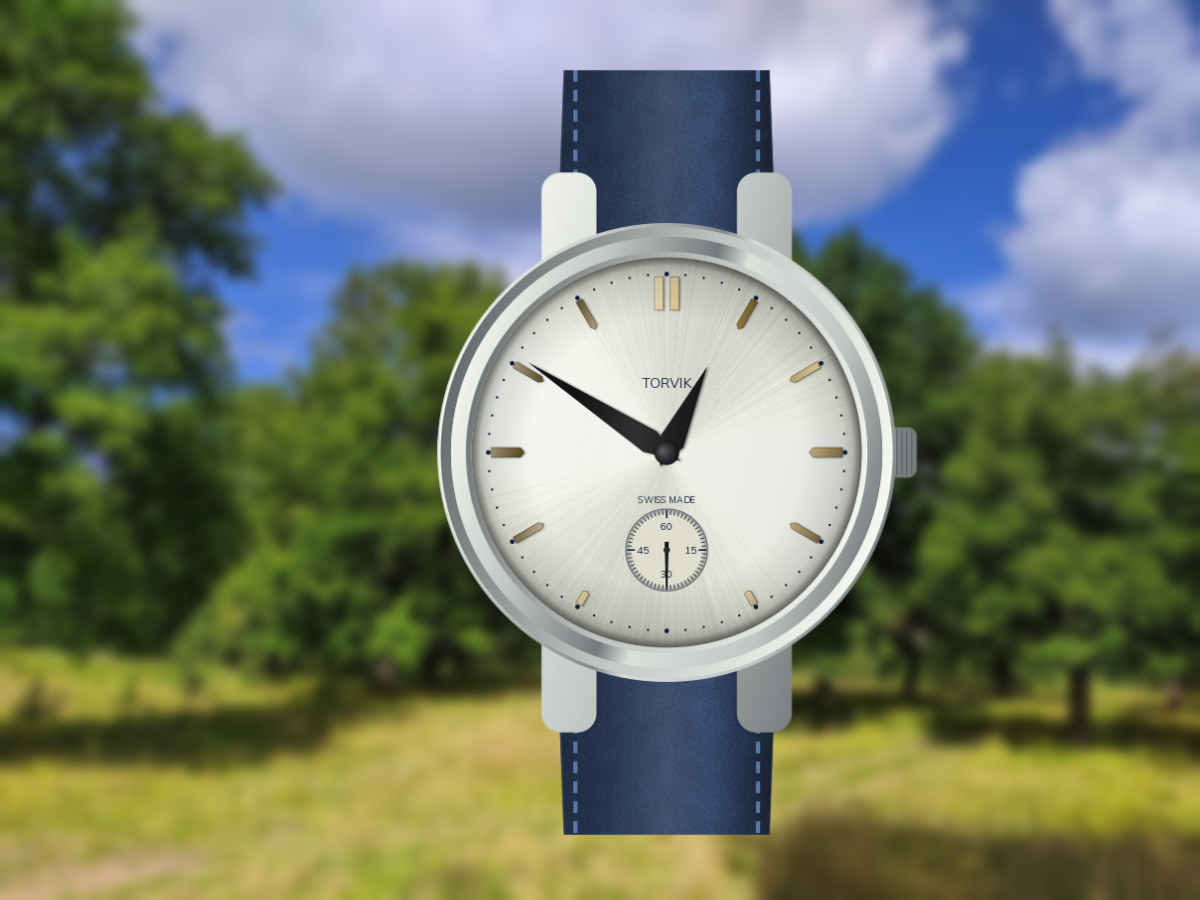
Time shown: h=12 m=50 s=30
